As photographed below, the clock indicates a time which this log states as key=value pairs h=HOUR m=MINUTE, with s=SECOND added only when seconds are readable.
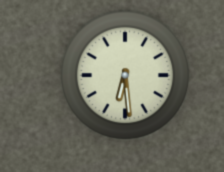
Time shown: h=6 m=29
